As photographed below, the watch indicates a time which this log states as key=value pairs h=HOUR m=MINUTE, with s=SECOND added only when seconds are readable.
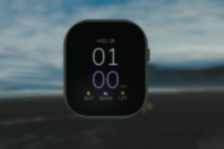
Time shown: h=1 m=0
